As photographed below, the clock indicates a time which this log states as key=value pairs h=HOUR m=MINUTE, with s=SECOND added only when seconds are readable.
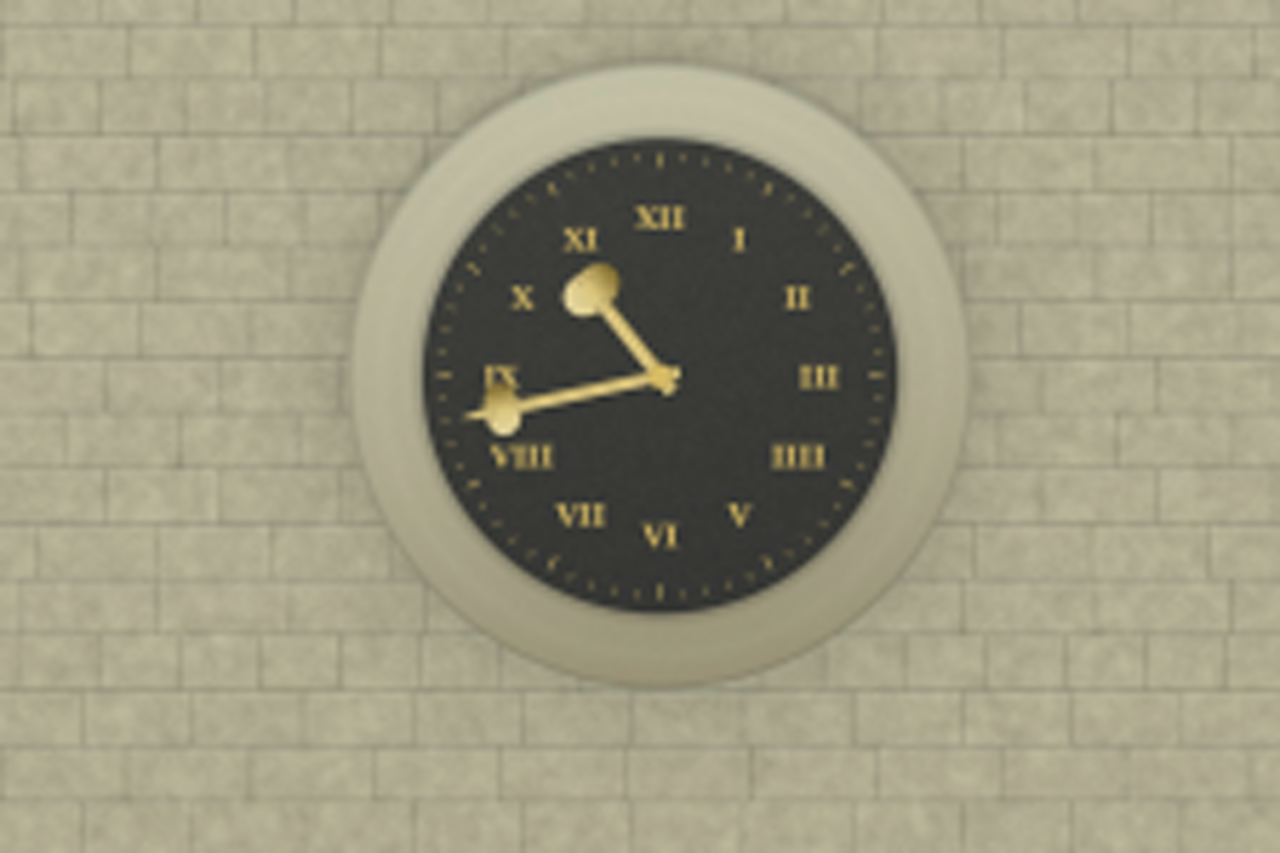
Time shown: h=10 m=43
